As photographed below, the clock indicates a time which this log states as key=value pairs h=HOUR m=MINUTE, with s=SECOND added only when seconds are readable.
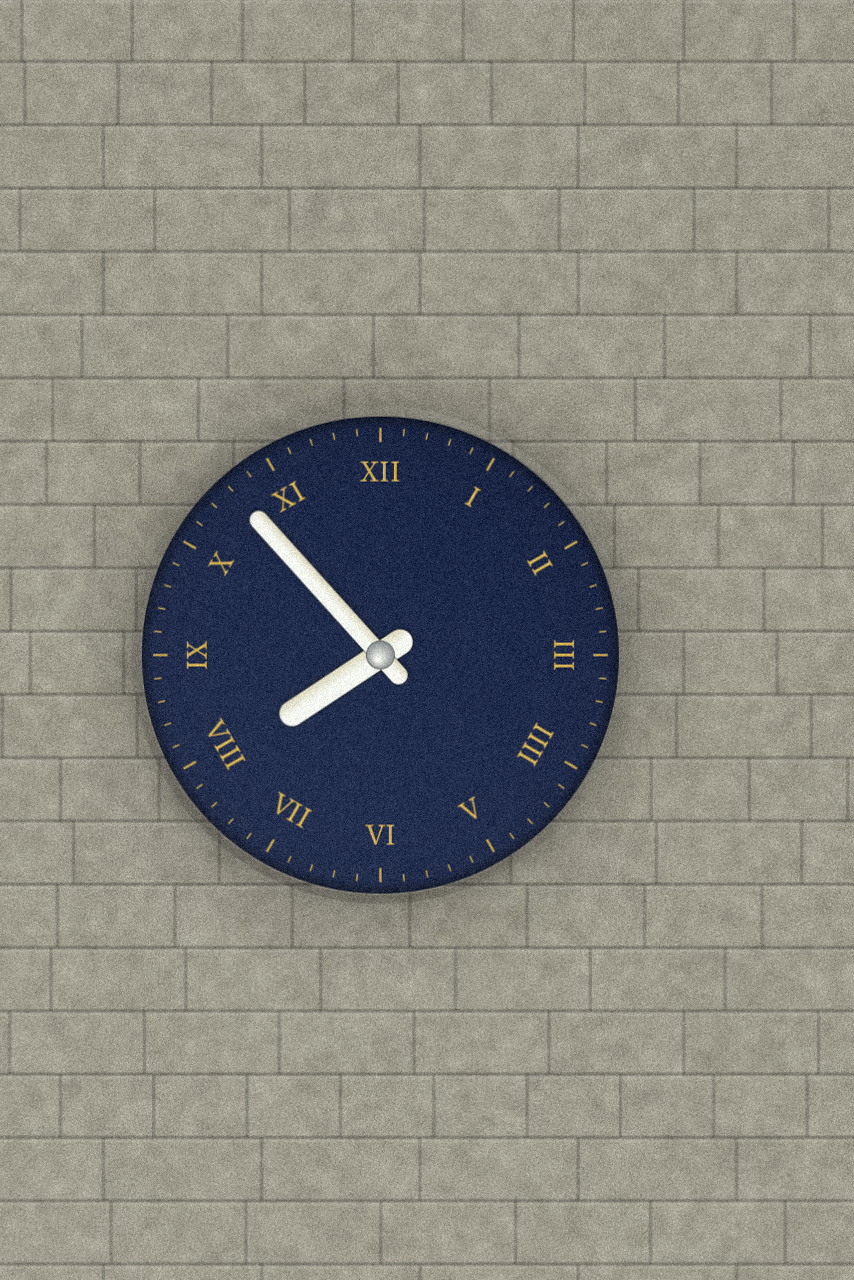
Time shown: h=7 m=53
